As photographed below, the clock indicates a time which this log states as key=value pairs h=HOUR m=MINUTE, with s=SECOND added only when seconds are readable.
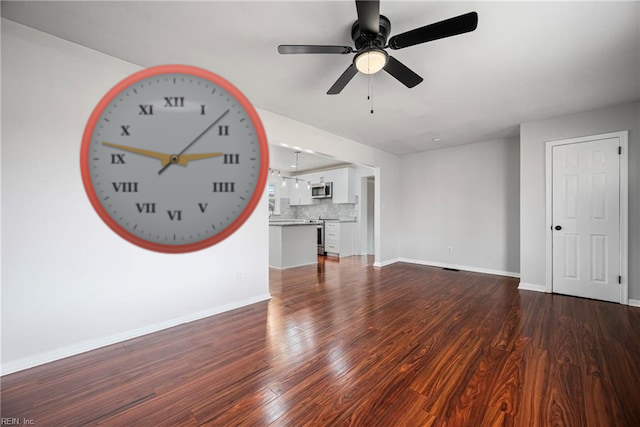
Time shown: h=2 m=47 s=8
